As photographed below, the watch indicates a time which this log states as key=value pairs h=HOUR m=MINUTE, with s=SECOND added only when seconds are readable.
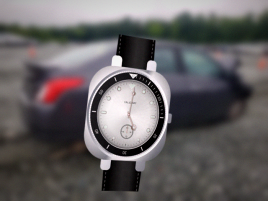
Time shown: h=5 m=1
